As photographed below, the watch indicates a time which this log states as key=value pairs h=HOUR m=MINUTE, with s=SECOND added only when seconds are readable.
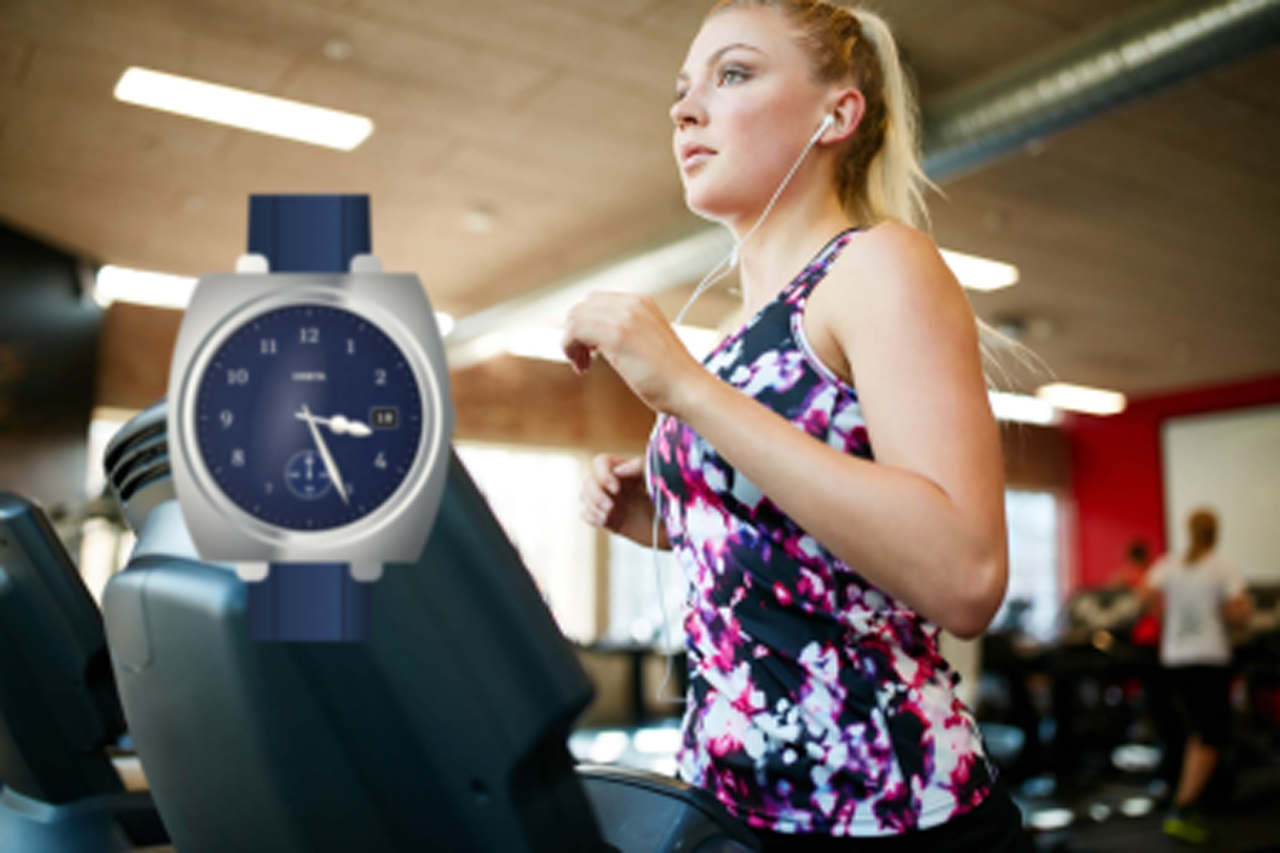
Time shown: h=3 m=26
